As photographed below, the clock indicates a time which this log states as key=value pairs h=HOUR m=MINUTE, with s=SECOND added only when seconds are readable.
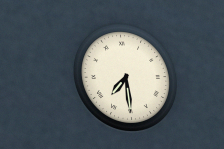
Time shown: h=7 m=30
